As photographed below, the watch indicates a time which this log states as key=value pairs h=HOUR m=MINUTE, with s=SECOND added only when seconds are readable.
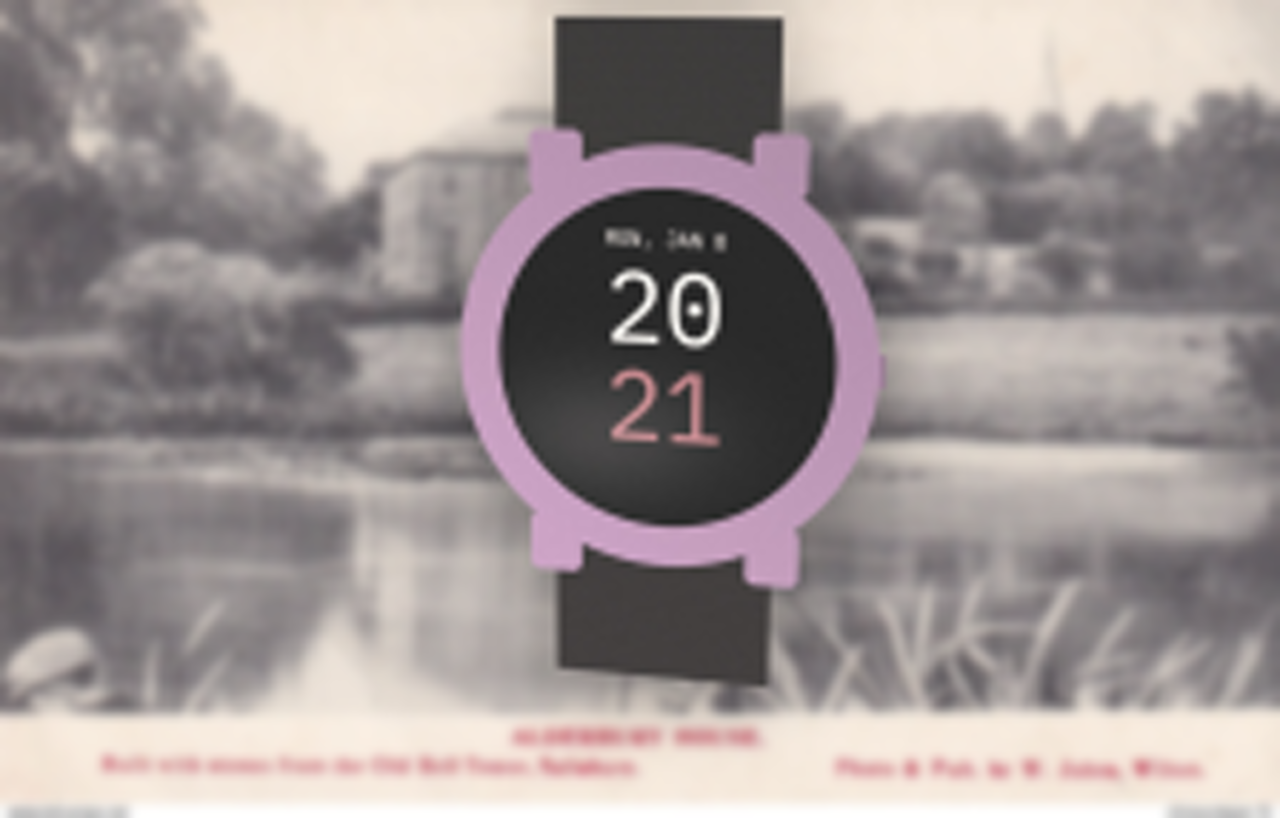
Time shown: h=20 m=21
